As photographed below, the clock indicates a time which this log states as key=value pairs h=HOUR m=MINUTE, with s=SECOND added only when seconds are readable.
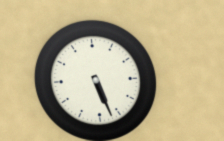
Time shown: h=5 m=27
